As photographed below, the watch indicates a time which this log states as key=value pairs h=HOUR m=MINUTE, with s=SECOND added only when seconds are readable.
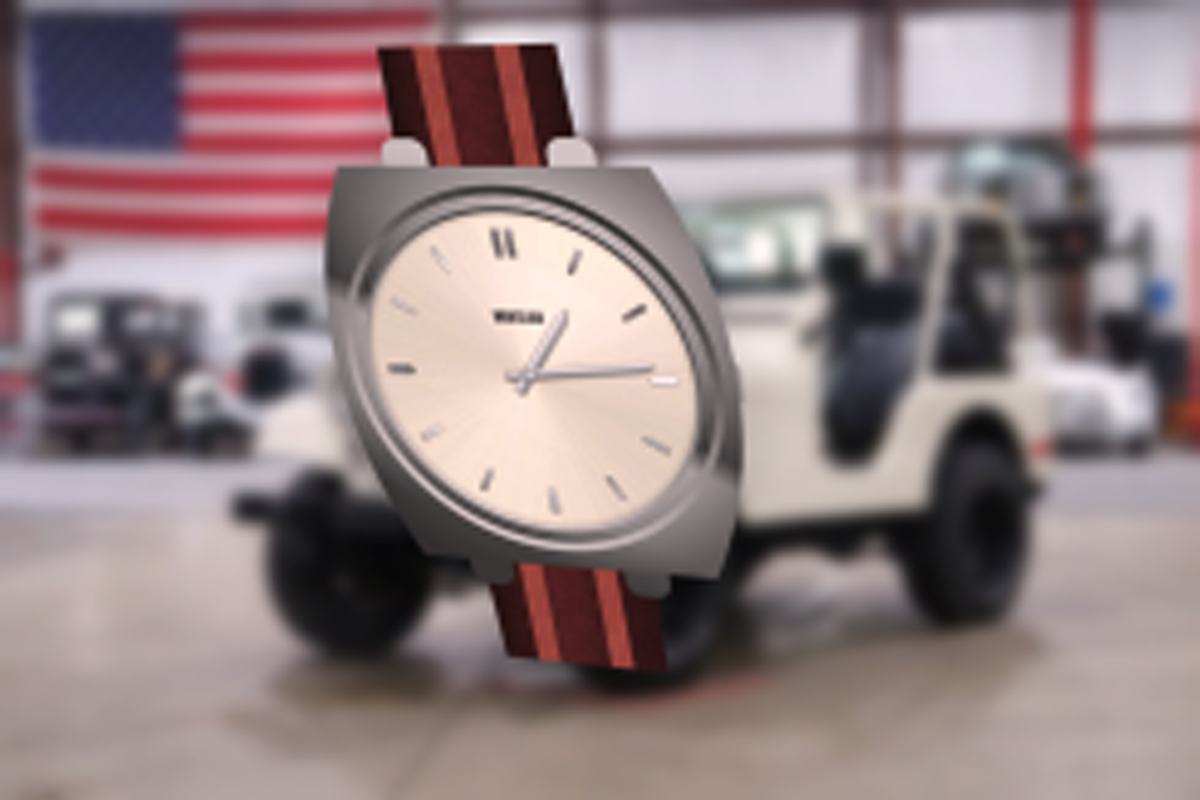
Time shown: h=1 m=14
